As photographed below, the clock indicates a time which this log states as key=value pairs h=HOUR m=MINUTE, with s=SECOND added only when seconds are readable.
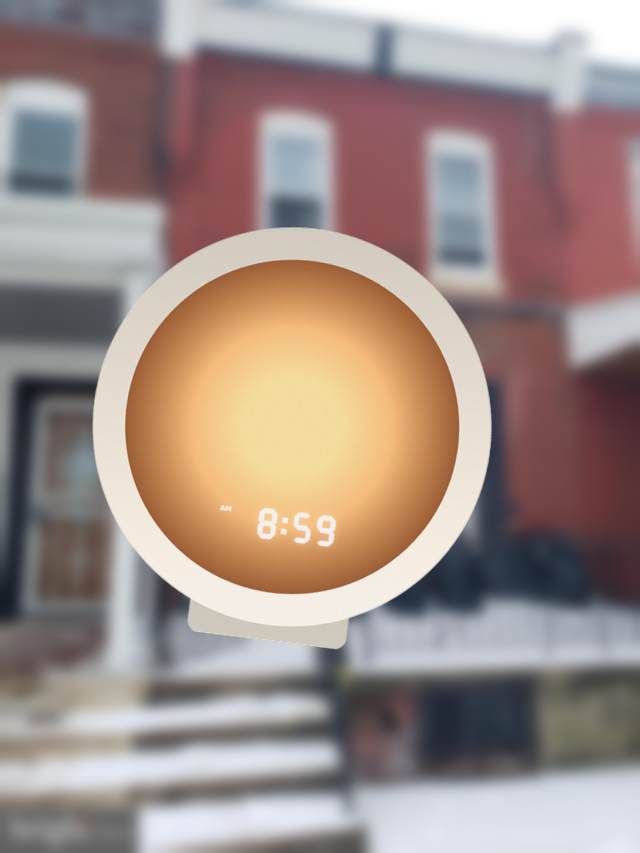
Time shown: h=8 m=59
